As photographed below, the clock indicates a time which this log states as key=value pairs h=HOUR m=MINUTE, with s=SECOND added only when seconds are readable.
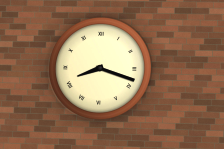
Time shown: h=8 m=18
